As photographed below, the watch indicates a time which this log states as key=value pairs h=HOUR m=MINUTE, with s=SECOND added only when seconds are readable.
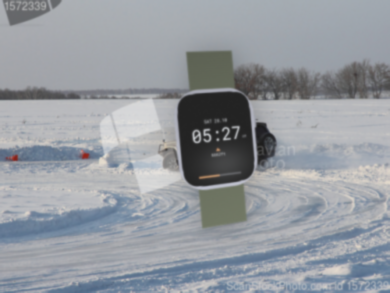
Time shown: h=5 m=27
